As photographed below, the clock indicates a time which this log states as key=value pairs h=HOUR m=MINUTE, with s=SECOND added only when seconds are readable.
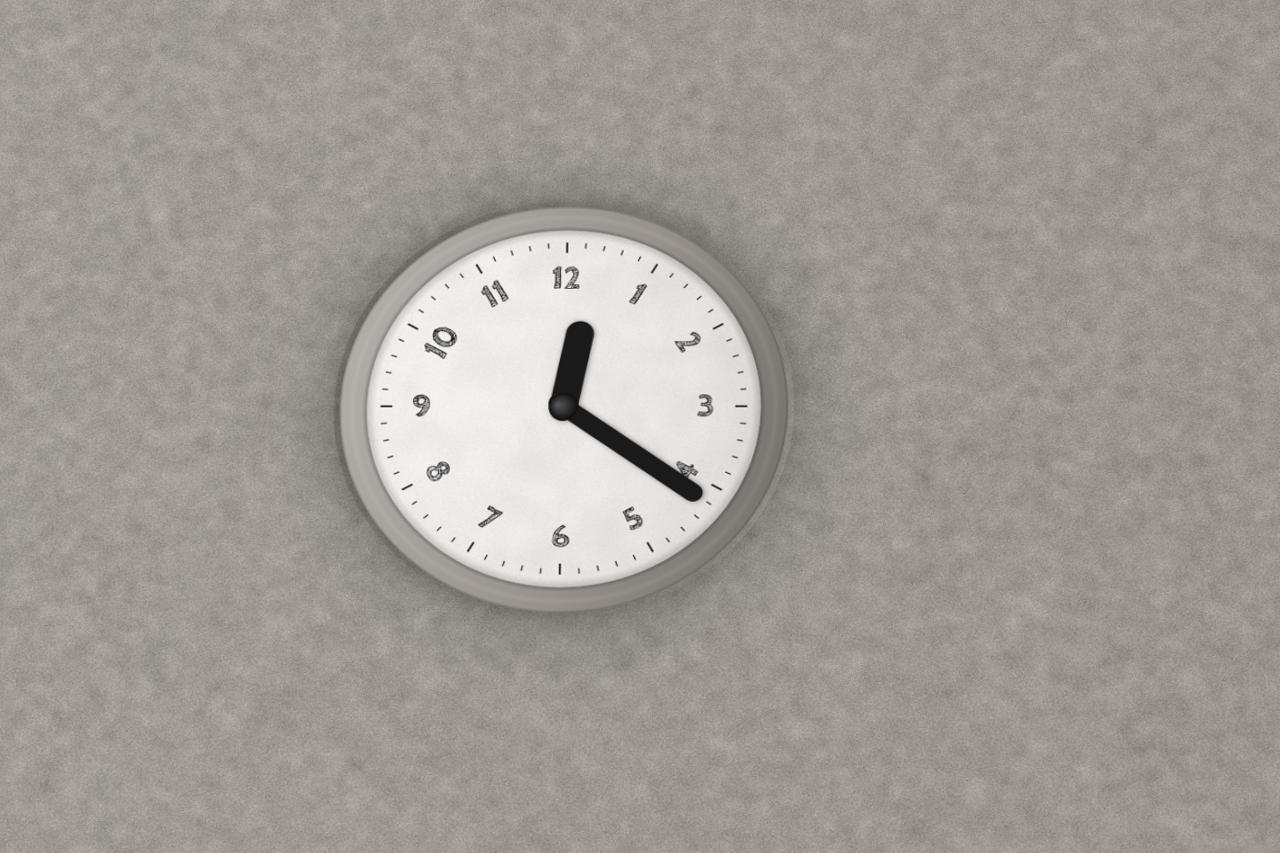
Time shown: h=12 m=21
